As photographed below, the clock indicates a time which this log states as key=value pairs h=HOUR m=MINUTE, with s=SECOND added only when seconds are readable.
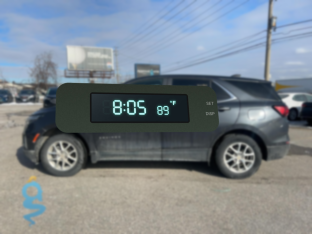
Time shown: h=8 m=5
